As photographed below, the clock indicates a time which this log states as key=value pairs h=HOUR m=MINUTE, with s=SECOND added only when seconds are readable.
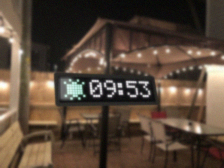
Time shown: h=9 m=53
